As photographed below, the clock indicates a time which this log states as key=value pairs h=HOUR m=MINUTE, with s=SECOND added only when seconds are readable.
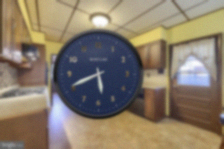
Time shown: h=5 m=41
